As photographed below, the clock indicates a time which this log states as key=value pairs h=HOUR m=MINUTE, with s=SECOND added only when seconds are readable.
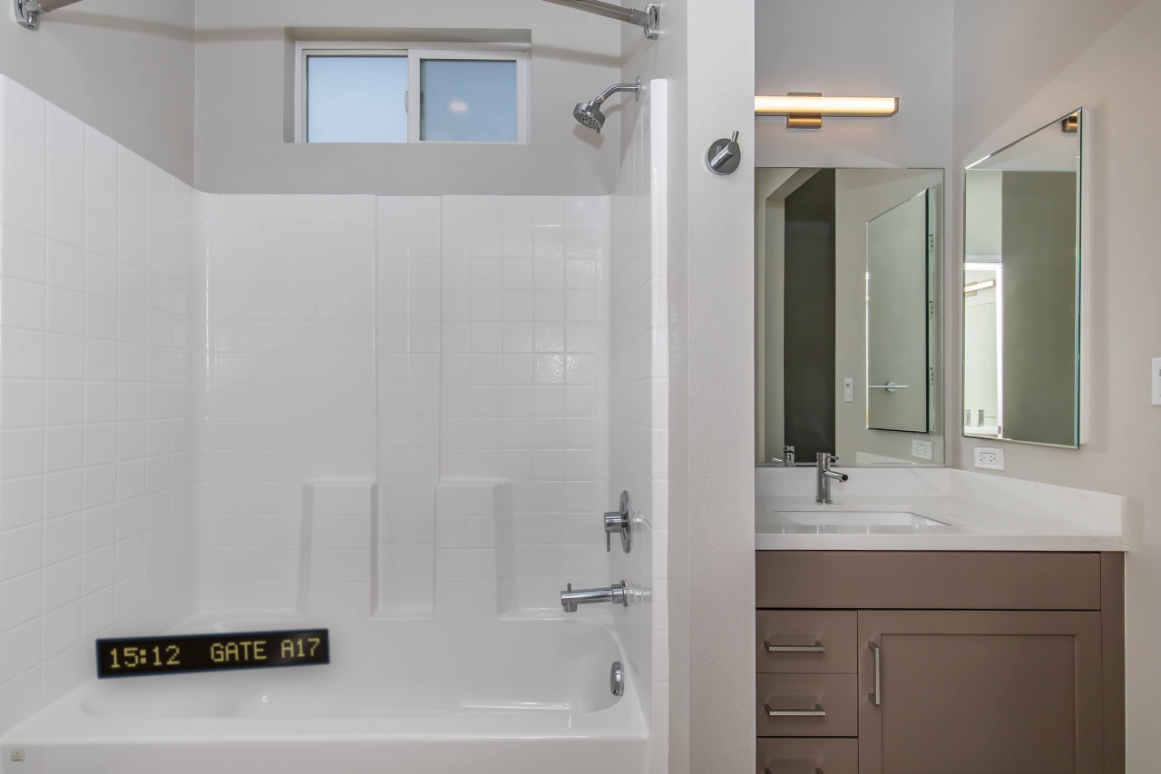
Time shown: h=15 m=12
